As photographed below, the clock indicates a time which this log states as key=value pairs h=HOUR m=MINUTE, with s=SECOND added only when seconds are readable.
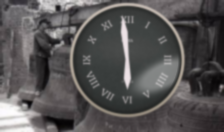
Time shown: h=5 m=59
